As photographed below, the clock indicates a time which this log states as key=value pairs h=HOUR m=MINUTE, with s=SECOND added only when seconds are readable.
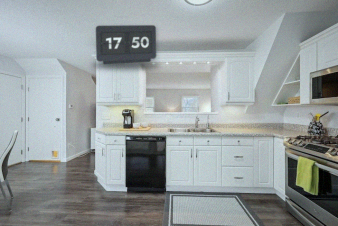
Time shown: h=17 m=50
